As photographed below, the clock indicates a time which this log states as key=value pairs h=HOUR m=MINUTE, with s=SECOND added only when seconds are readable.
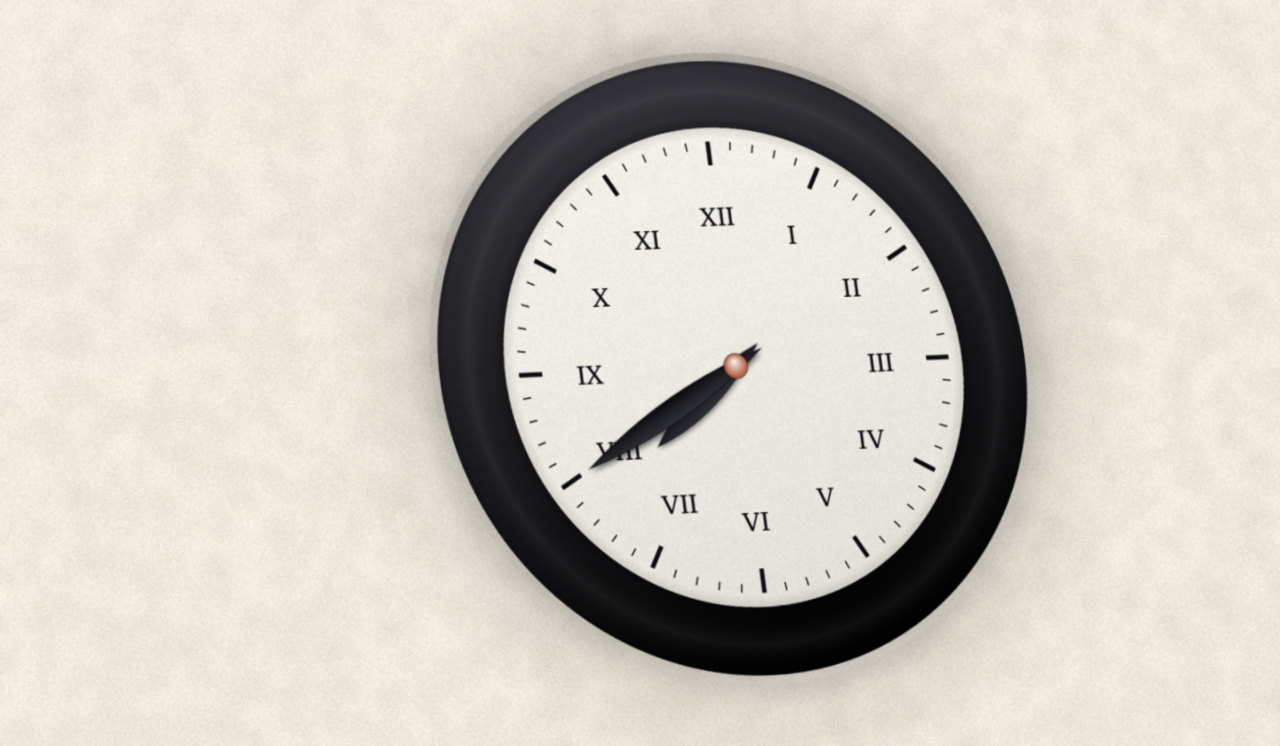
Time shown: h=7 m=40
